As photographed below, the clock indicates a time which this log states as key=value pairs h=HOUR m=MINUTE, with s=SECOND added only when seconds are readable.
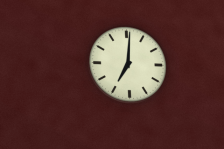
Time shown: h=7 m=1
